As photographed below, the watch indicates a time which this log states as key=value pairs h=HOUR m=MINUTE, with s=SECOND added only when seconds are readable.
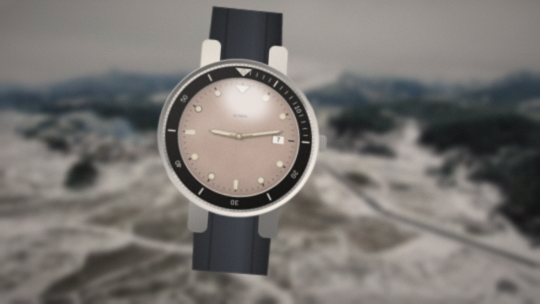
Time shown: h=9 m=13
